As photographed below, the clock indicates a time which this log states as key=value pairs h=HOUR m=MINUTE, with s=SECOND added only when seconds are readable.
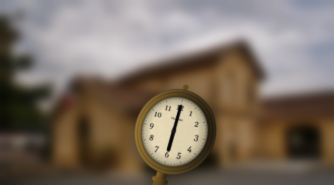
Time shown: h=6 m=0
